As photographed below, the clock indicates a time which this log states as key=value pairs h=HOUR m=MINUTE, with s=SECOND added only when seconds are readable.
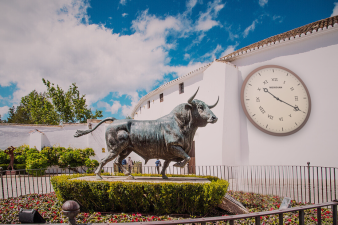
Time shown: h=10 m=20
